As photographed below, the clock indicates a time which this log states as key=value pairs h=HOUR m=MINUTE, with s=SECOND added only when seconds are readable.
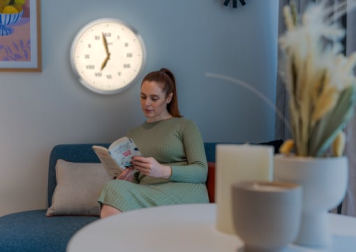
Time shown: h=6 m=58
